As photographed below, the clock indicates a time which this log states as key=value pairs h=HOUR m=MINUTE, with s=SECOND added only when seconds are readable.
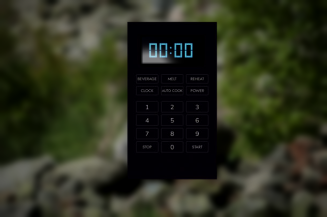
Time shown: h=0 m=0
